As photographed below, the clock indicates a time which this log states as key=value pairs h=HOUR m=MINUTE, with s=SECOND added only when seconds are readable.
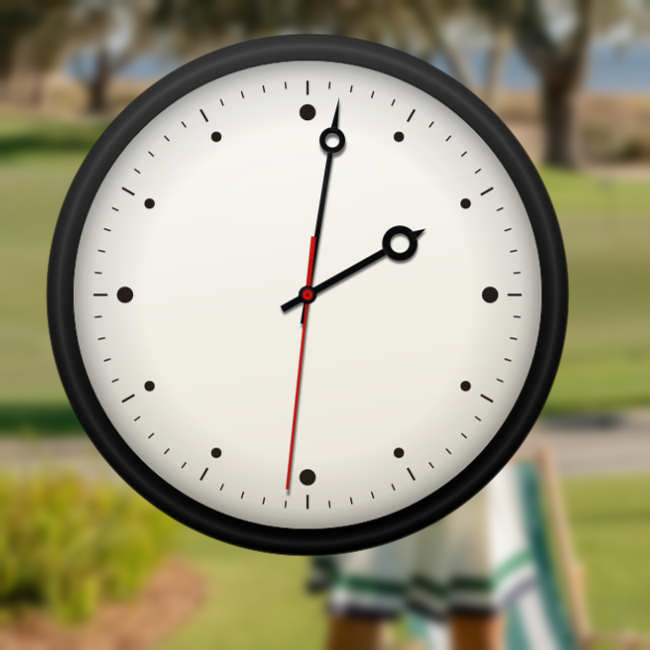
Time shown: h=2 m=1 s=31
